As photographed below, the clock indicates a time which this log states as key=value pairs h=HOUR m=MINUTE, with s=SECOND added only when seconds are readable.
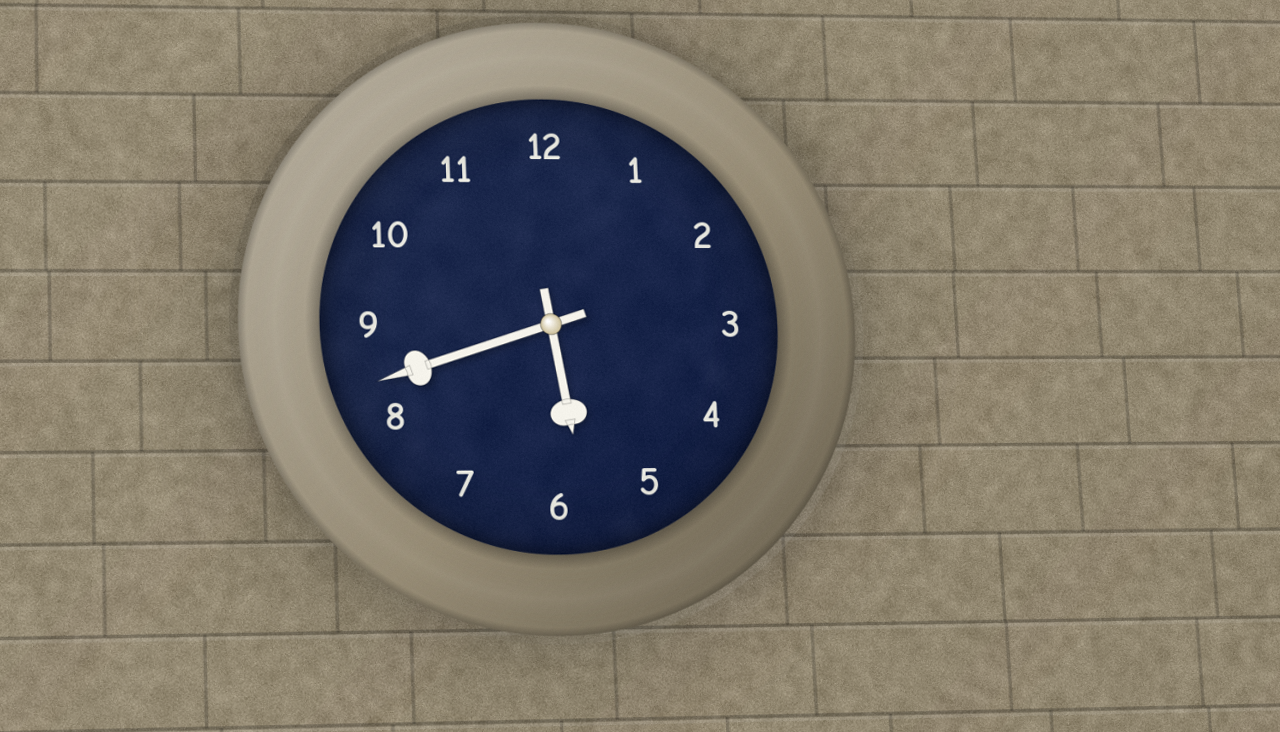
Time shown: h=5 m=42
